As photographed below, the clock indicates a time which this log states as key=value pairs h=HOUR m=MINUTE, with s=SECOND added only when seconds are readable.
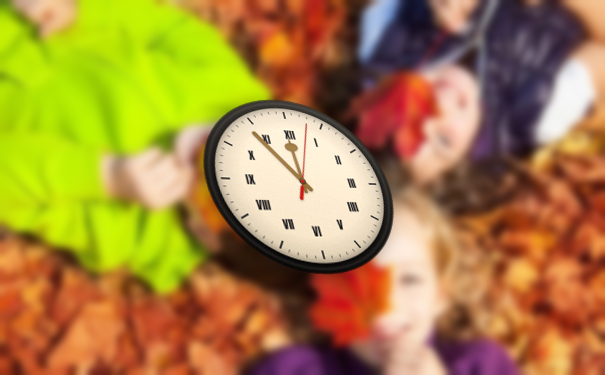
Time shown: h=11 m=54 s=3
